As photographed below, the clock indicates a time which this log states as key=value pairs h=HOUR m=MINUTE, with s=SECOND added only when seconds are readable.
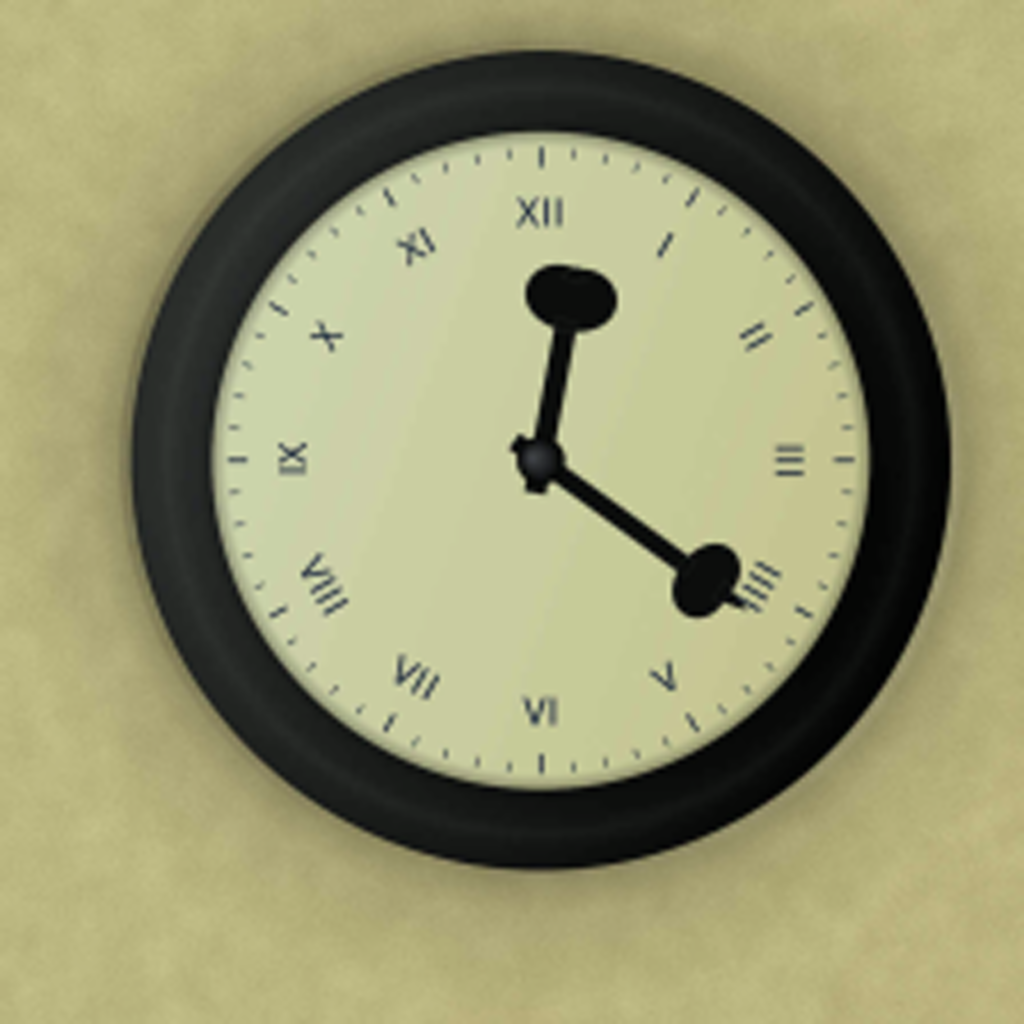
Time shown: h=12 m=21
